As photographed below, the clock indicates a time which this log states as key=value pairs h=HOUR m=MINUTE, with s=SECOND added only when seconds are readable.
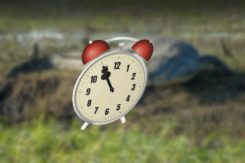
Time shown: h=10 m=55
